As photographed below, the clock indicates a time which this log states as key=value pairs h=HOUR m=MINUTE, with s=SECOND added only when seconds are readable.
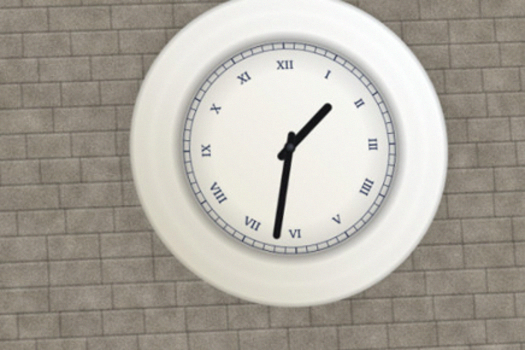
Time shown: h=1 m=32
